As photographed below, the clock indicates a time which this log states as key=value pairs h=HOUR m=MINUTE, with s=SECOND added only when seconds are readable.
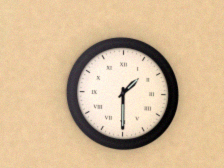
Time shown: h=1 m=30
